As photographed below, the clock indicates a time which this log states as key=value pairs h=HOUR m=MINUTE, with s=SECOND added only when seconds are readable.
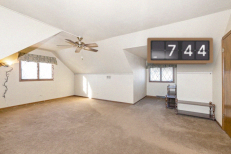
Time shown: h=7 m=44
